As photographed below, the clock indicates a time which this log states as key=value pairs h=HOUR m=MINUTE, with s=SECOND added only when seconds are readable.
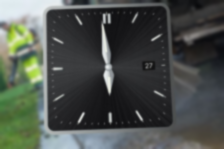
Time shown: h=5 m=59
